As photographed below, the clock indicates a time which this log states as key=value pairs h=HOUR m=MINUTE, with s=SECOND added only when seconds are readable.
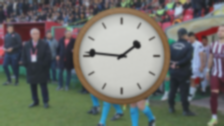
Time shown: h=1 m=46
